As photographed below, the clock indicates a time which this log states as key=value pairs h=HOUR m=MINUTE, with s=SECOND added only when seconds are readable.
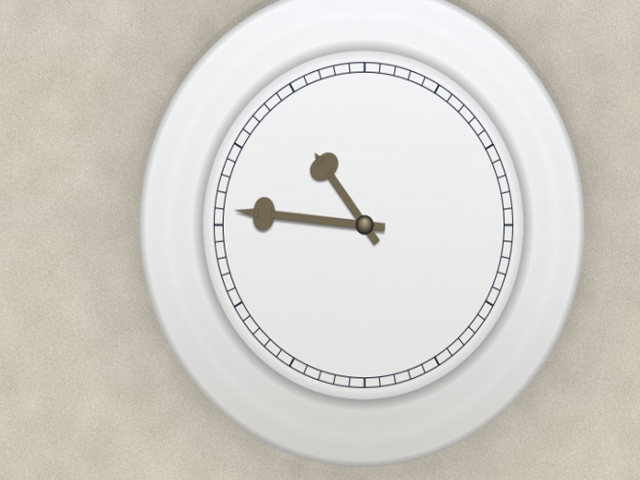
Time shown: h=10 m=46
